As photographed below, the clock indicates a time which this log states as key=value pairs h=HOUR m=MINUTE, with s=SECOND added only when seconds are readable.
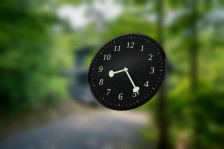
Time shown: h=8 m=24
